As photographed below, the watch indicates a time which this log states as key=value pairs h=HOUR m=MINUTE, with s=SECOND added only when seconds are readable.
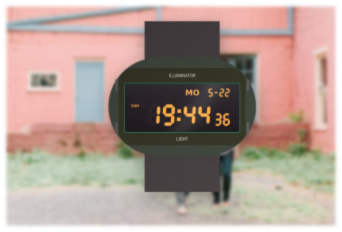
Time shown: h=19 m=44 s=36
